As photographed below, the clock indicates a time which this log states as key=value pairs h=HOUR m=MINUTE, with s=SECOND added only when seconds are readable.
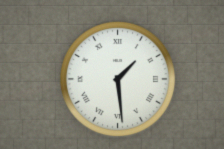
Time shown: h=1 m=29
